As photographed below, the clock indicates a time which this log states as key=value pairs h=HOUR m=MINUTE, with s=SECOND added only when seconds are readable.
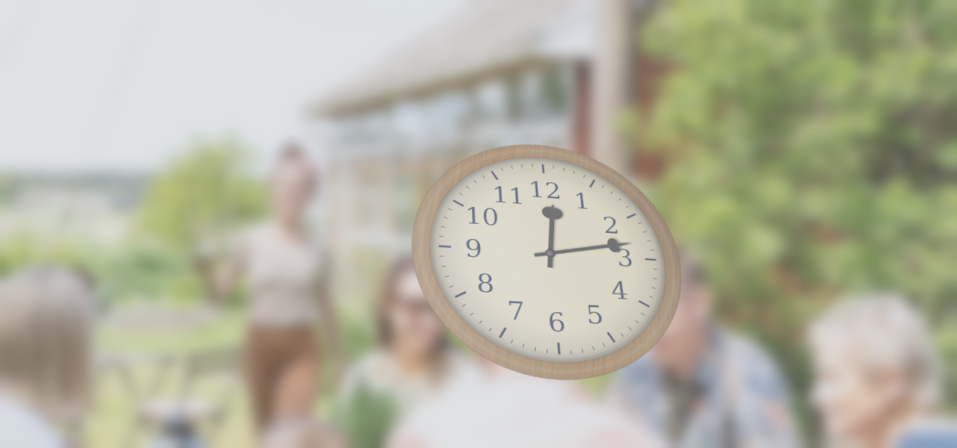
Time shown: h=12 m=13
